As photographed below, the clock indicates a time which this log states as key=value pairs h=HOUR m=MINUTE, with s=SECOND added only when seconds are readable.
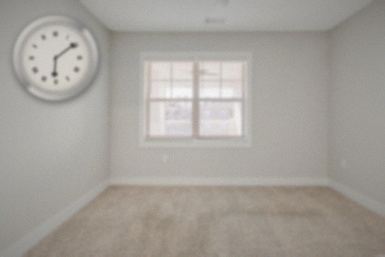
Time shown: h=6 m=9
